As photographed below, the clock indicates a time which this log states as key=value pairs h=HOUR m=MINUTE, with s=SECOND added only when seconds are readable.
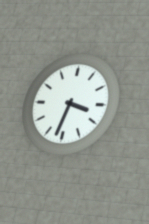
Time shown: h=3 m=32
